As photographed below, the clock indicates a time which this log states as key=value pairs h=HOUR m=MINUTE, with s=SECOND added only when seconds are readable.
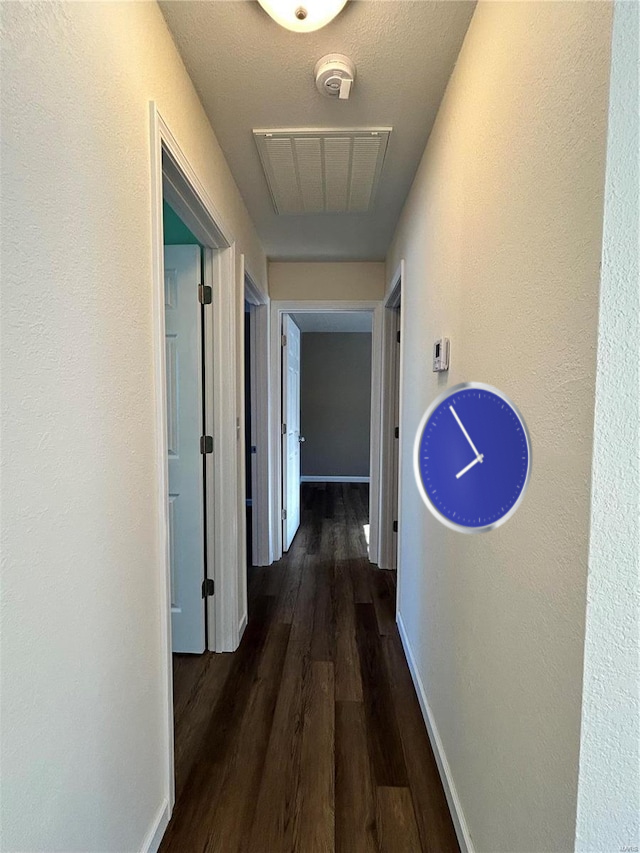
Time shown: h=7 m=54
